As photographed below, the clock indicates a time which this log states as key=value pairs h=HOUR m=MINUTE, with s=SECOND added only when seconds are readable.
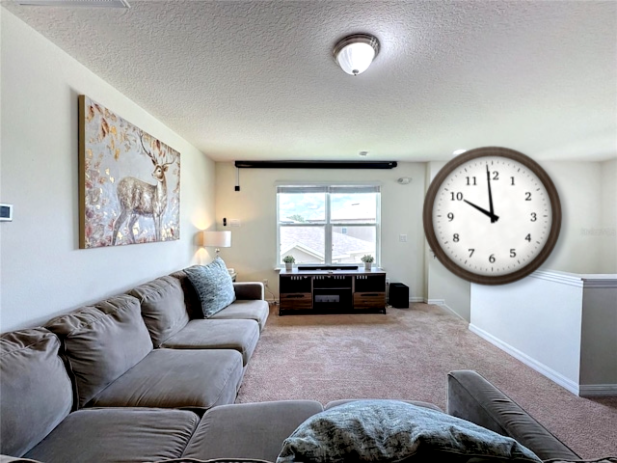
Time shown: h=9 m=59
